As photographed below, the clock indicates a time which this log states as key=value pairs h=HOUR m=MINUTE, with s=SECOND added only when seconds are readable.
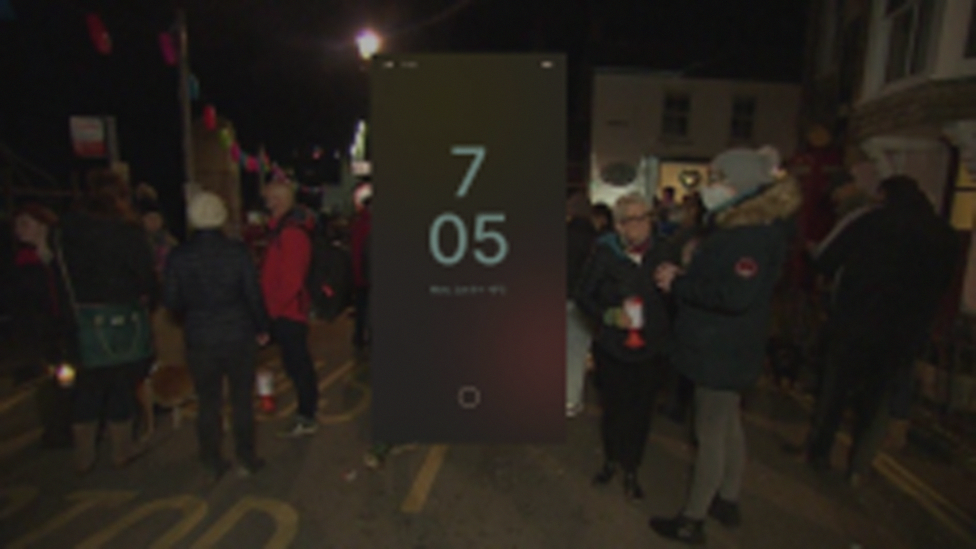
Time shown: h=7 m=5
